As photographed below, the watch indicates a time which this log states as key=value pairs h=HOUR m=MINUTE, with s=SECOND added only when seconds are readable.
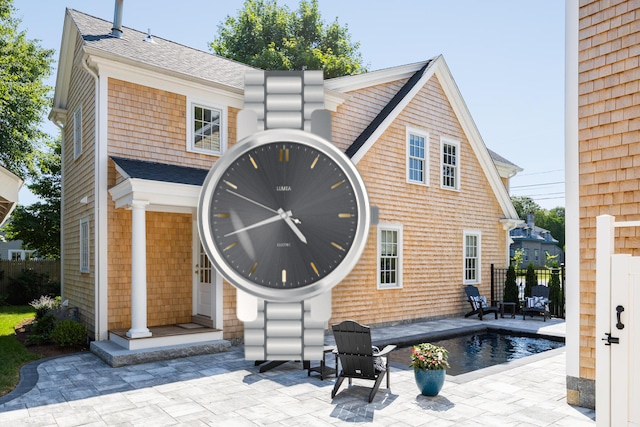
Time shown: h=4 m=41 s=49
